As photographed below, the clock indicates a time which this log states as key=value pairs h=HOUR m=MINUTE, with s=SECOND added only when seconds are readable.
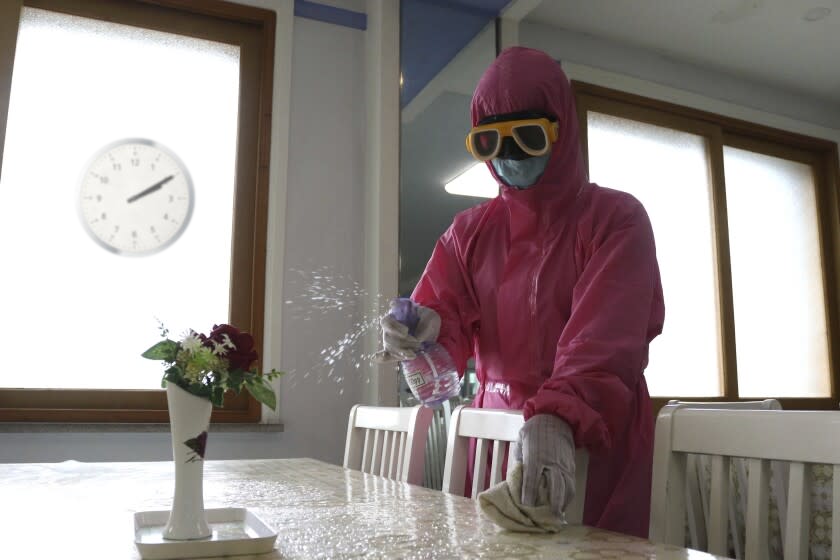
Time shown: h=2 m=10
